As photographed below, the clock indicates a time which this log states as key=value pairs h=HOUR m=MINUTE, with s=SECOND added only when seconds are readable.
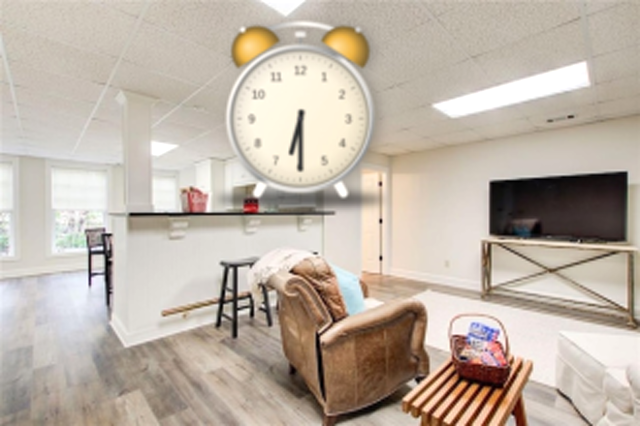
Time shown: h=6 m=30
